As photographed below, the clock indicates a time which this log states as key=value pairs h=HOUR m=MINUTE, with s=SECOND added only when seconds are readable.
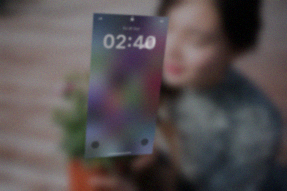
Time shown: h=2 m=40
